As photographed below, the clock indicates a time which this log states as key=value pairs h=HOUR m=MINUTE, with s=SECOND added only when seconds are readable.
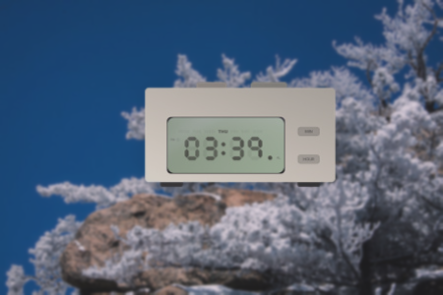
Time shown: h=3 m=39
